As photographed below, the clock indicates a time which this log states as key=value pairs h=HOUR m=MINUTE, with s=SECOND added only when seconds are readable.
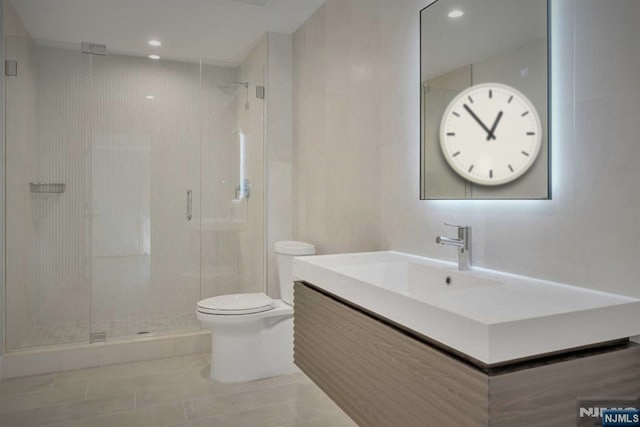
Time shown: h=12 m=53
